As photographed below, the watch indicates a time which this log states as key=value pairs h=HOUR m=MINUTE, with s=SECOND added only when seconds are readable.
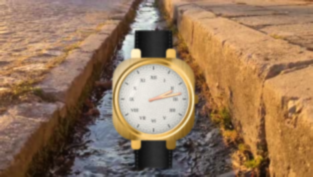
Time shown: h=2 m=13
